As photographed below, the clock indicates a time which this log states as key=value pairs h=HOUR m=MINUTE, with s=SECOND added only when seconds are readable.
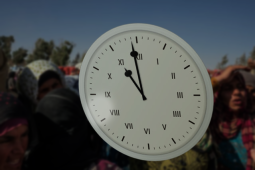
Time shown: h=10 m=59
